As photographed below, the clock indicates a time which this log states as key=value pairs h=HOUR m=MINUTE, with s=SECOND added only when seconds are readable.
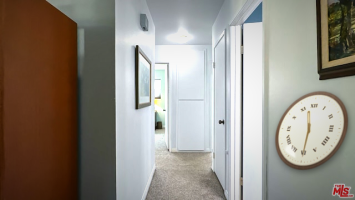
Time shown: h=11 m=30
